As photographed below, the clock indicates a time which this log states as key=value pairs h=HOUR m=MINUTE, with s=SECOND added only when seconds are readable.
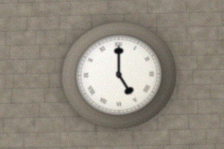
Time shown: h=5 m=0
